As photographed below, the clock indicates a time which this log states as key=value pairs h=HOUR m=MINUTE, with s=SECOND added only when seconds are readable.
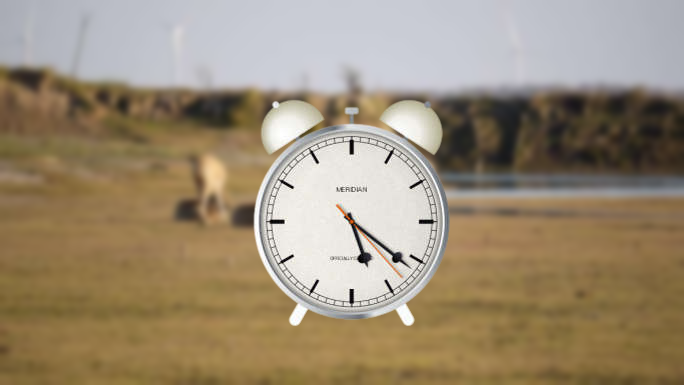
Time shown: h=5 m=21 s=23
